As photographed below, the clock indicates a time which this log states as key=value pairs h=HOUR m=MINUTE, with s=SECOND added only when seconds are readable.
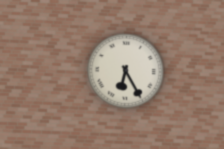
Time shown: h=6 m=25
